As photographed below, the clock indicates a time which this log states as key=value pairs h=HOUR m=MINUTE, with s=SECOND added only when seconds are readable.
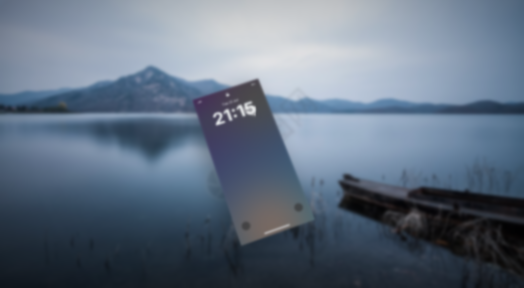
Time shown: h=21 m=15
